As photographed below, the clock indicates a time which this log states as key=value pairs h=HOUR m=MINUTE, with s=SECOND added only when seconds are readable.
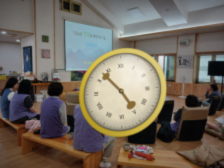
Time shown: h=4 m=53
